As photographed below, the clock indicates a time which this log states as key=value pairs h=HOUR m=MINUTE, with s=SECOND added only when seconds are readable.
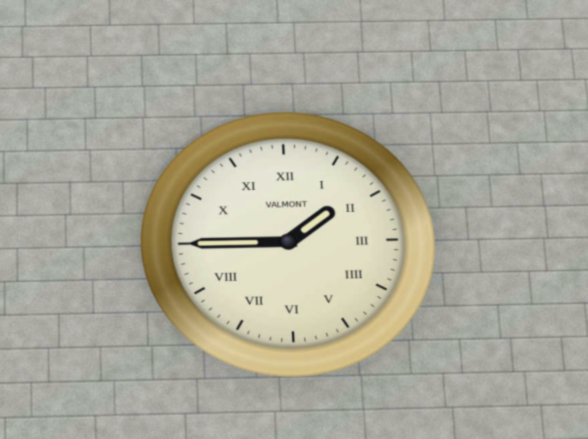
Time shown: h=1 m=45
